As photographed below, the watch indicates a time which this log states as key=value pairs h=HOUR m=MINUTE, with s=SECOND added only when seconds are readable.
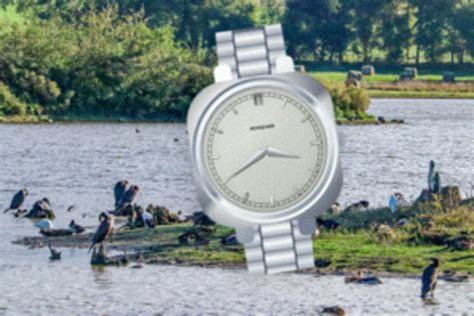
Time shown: h=3 m=40
